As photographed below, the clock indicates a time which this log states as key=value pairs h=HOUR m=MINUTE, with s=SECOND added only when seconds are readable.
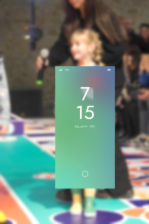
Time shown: h=7 m=15
